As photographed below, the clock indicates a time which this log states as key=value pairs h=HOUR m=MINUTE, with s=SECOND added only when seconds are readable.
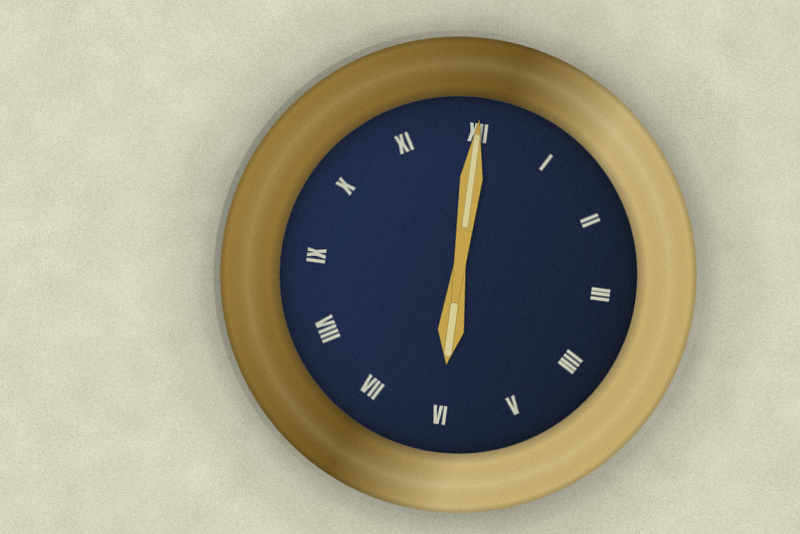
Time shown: h=6 m=0
